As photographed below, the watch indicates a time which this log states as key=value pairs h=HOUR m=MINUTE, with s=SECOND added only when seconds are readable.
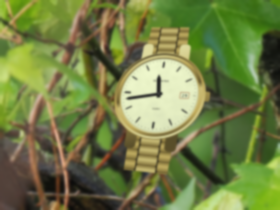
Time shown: h=11 m=43
